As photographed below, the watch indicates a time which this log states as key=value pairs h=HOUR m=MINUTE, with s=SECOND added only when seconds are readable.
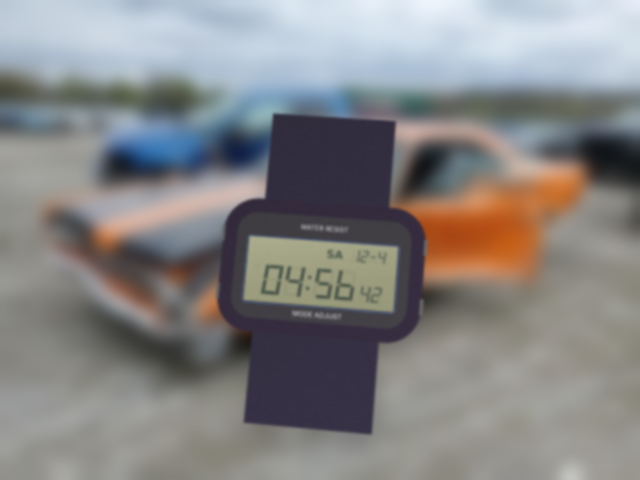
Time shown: h=4 m=56
